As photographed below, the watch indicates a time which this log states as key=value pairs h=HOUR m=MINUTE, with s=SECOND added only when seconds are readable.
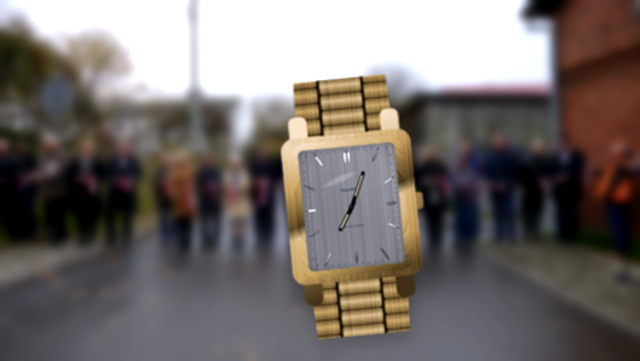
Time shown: h=7 m=4
